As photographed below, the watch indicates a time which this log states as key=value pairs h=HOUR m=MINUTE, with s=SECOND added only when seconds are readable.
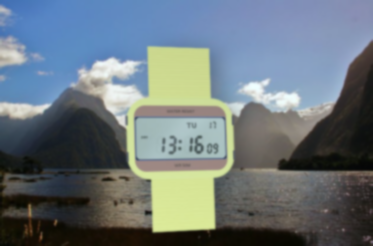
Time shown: h=13 m=16
